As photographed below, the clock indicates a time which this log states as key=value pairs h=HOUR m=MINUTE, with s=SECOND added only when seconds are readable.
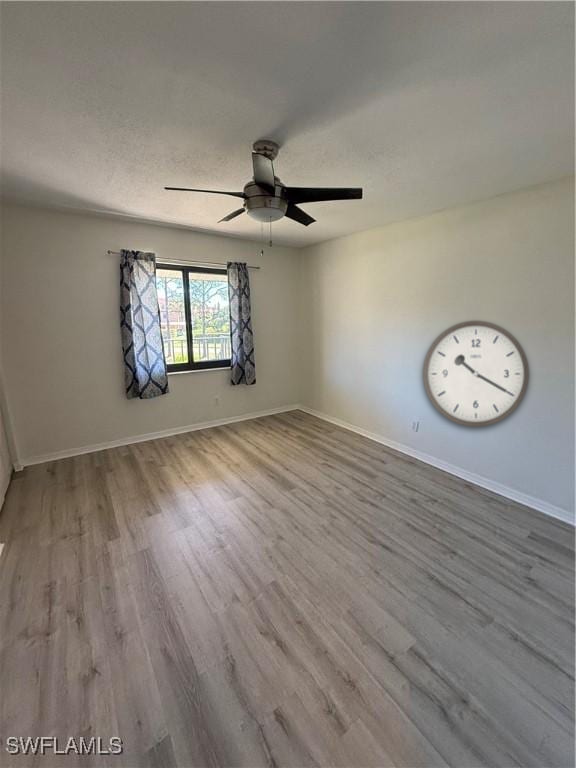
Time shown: h=10 m=20
